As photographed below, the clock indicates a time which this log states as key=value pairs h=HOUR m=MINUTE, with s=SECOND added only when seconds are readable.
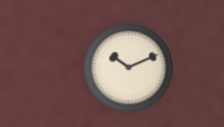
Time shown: h=10 m=11
